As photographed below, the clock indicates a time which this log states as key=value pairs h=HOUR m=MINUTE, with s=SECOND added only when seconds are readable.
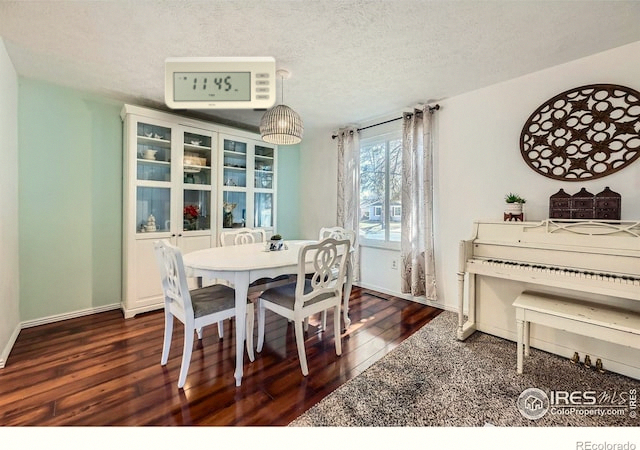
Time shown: h=11 m=45
